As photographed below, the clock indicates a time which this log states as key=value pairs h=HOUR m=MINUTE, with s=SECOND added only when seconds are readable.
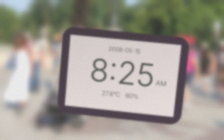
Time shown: h=8 m=25
